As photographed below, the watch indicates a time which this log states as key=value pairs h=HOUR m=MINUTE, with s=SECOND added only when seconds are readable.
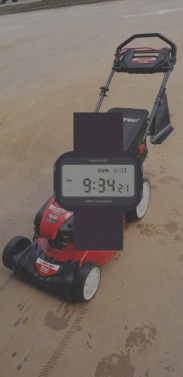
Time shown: h=9 m=34 s=21
